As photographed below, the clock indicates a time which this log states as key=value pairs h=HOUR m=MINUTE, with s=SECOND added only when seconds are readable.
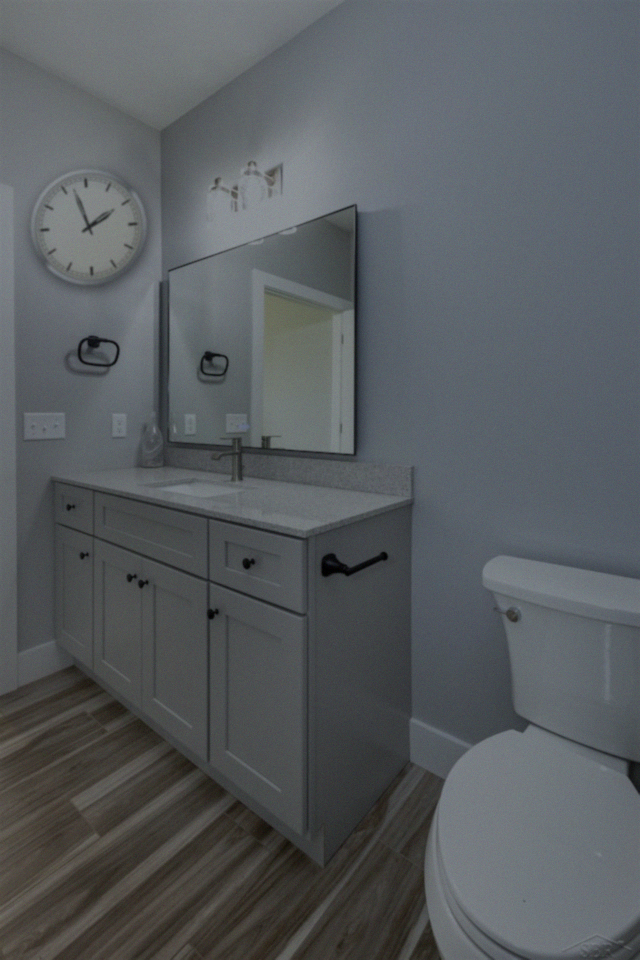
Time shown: h=1 m=57
